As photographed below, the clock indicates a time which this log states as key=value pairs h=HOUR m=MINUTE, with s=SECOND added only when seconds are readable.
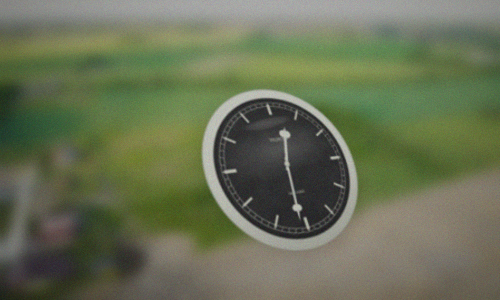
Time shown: h=12 m=31
